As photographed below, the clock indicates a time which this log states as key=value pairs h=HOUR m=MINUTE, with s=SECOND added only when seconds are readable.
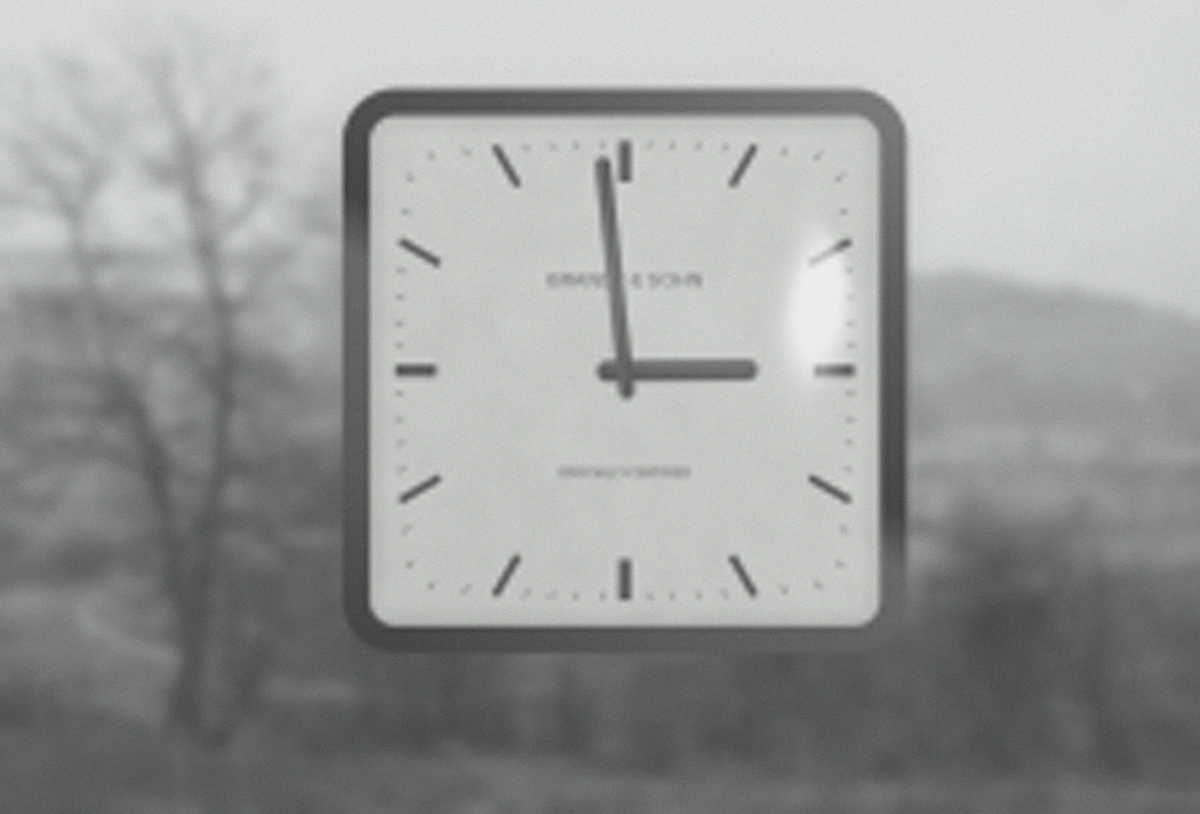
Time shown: h=2 m=59
